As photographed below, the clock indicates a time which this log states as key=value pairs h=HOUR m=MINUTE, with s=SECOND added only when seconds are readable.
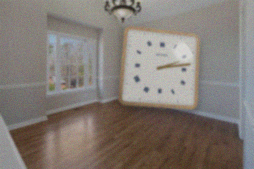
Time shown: h=2 m=13
